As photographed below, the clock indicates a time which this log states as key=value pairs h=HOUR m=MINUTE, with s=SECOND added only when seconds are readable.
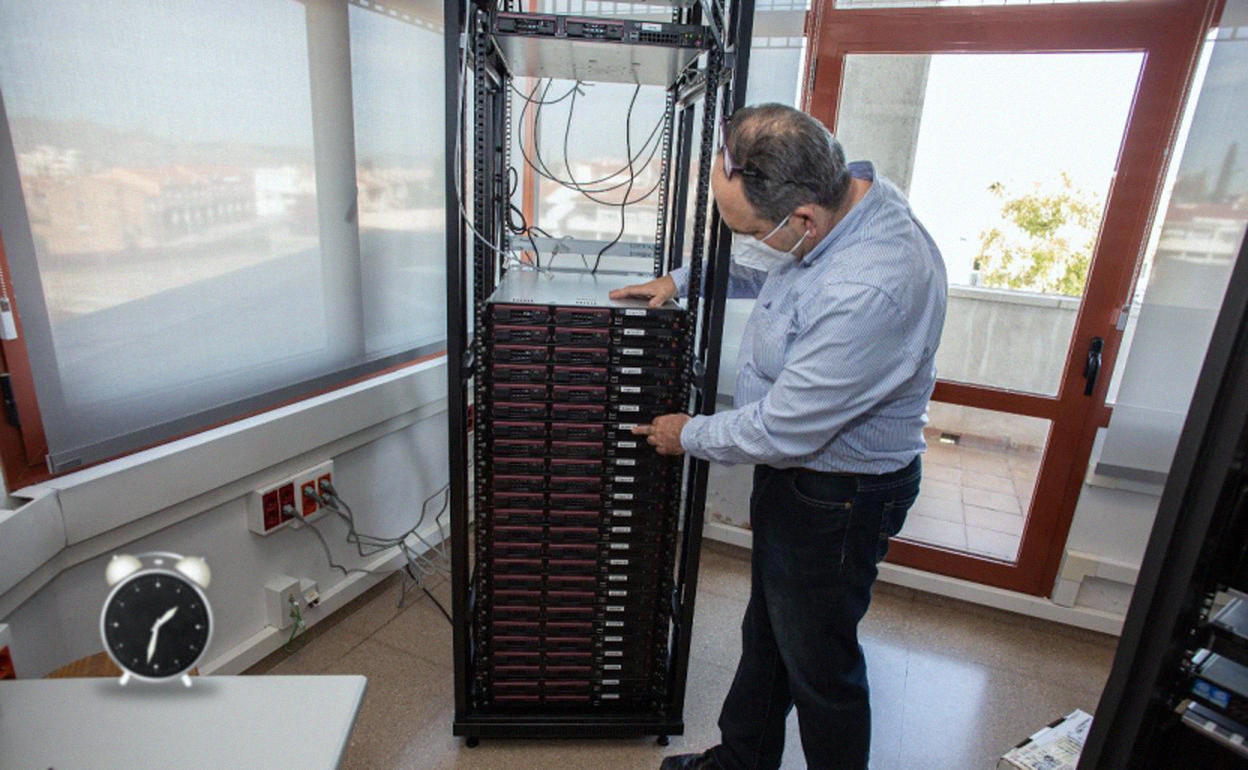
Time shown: h=1 m=32
